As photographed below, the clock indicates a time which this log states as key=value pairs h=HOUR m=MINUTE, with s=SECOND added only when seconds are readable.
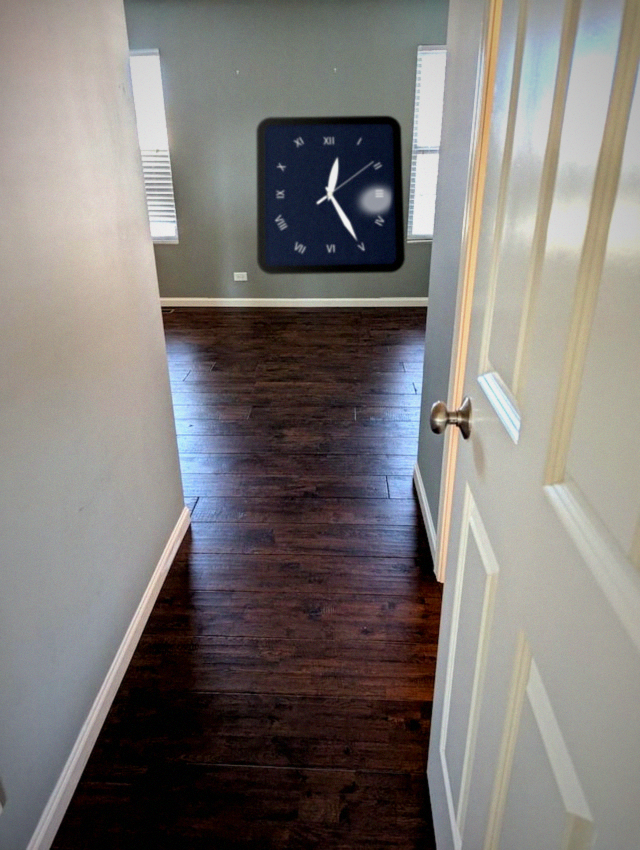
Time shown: h=12 m=25 s=9
